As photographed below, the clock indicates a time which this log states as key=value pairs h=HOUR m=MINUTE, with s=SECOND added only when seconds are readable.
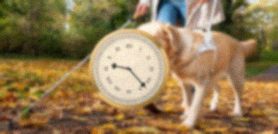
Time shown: h=9 m=23
